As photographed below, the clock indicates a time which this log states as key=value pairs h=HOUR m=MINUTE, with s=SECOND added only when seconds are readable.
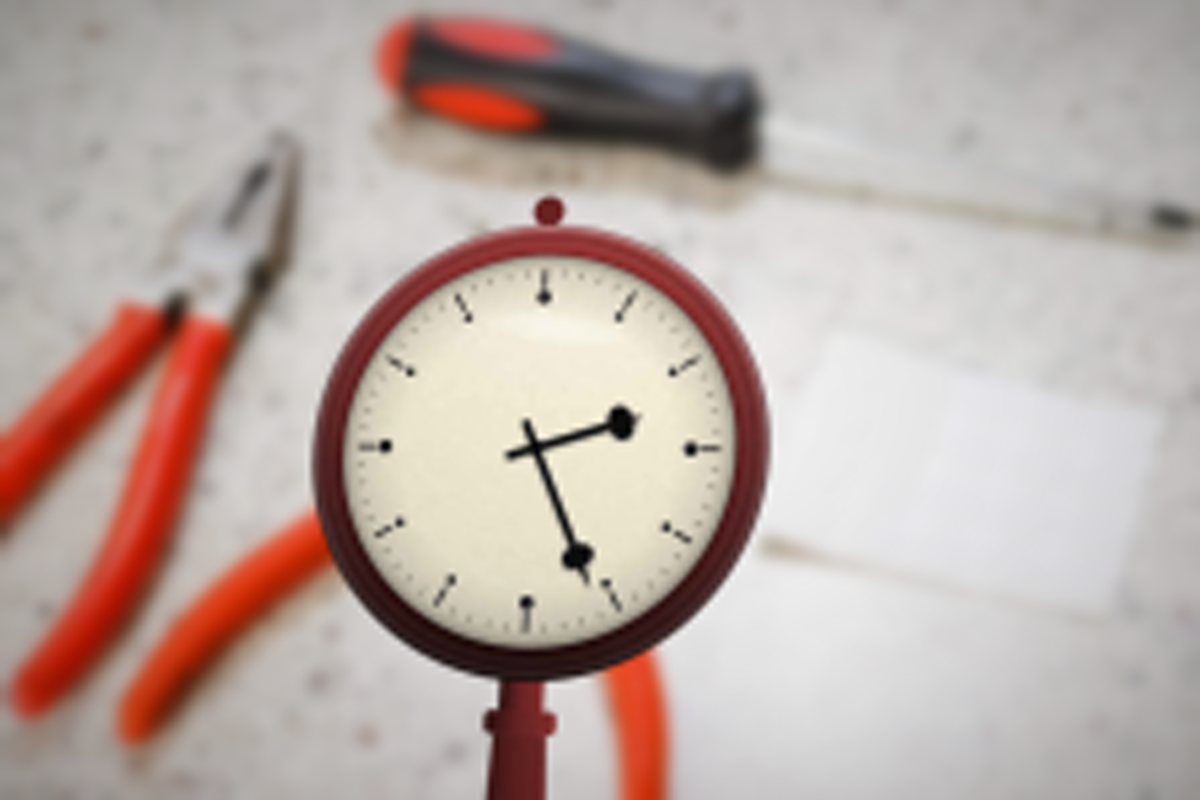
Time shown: h=2 m=26
